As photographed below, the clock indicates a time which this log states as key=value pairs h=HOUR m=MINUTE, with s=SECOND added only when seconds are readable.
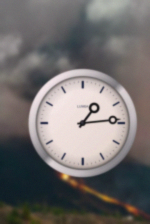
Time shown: h=1 m=14
